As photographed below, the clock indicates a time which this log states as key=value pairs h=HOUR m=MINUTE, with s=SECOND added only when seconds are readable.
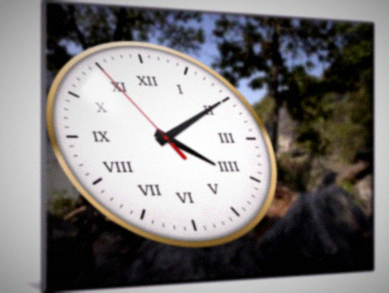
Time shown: h=4 m=9 s=55
